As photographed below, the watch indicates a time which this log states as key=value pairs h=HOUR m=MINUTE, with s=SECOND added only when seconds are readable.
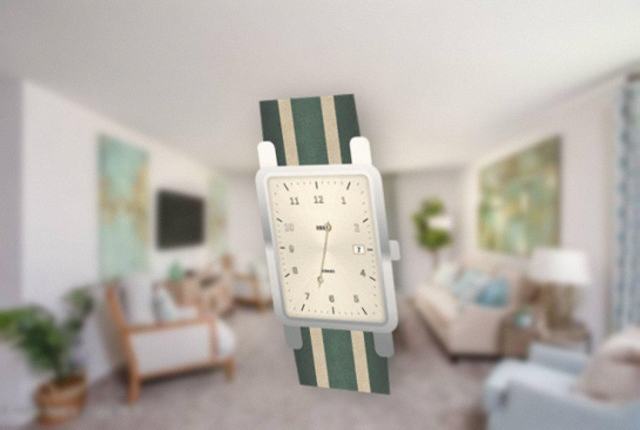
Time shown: h=12 m=33
